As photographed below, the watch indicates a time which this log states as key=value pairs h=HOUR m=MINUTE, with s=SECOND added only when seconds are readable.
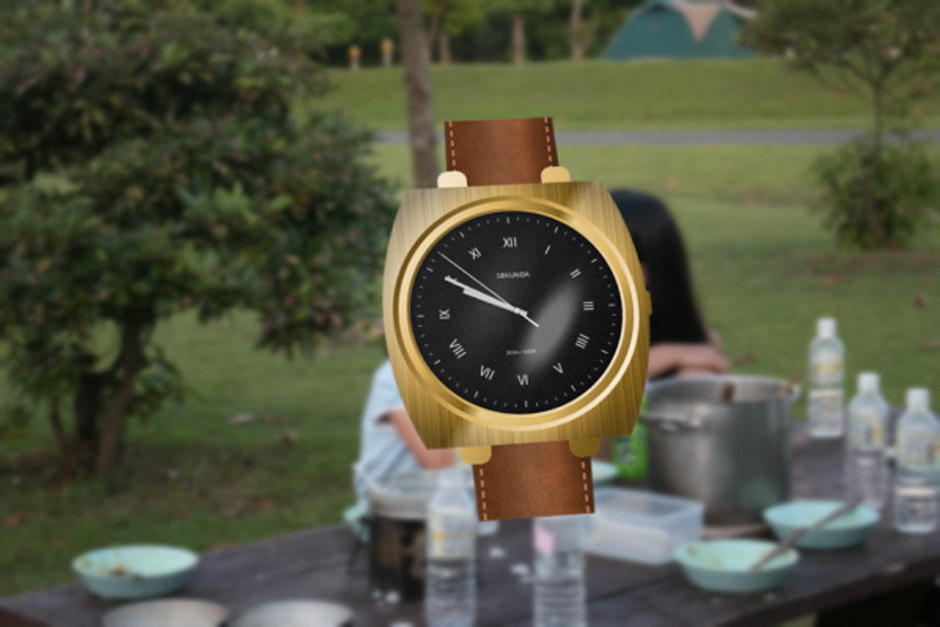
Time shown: h=9 m=49 s=52
